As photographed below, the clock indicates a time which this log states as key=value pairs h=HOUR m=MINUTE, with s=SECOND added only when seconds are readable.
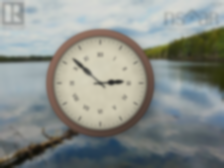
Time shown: h=2 m=52
